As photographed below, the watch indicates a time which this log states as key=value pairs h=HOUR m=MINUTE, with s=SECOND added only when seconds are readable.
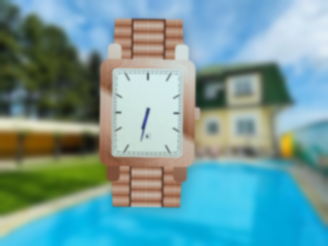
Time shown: h=6 m=32
